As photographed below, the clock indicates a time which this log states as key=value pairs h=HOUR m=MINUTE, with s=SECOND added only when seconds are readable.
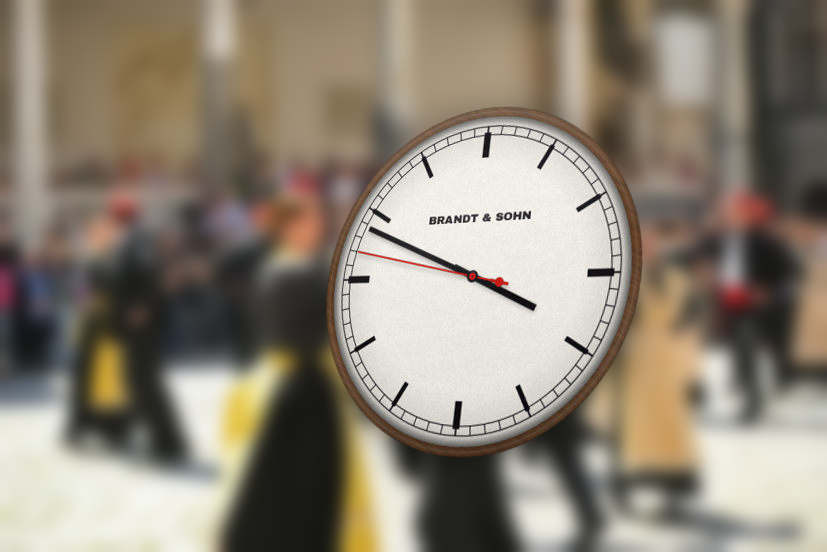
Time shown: h=3 m=48 s=47
